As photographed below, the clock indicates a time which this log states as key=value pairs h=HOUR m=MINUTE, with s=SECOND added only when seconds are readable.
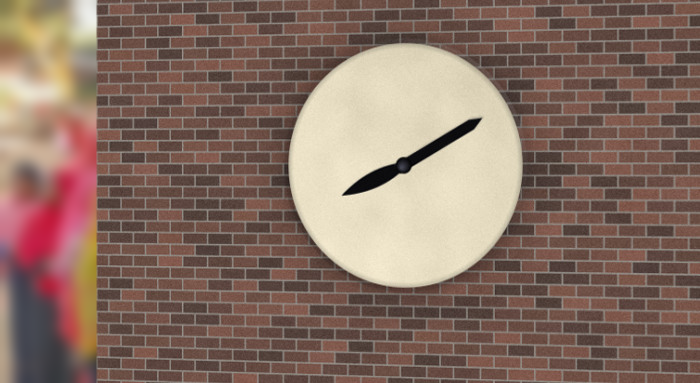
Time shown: h=8 m=10
